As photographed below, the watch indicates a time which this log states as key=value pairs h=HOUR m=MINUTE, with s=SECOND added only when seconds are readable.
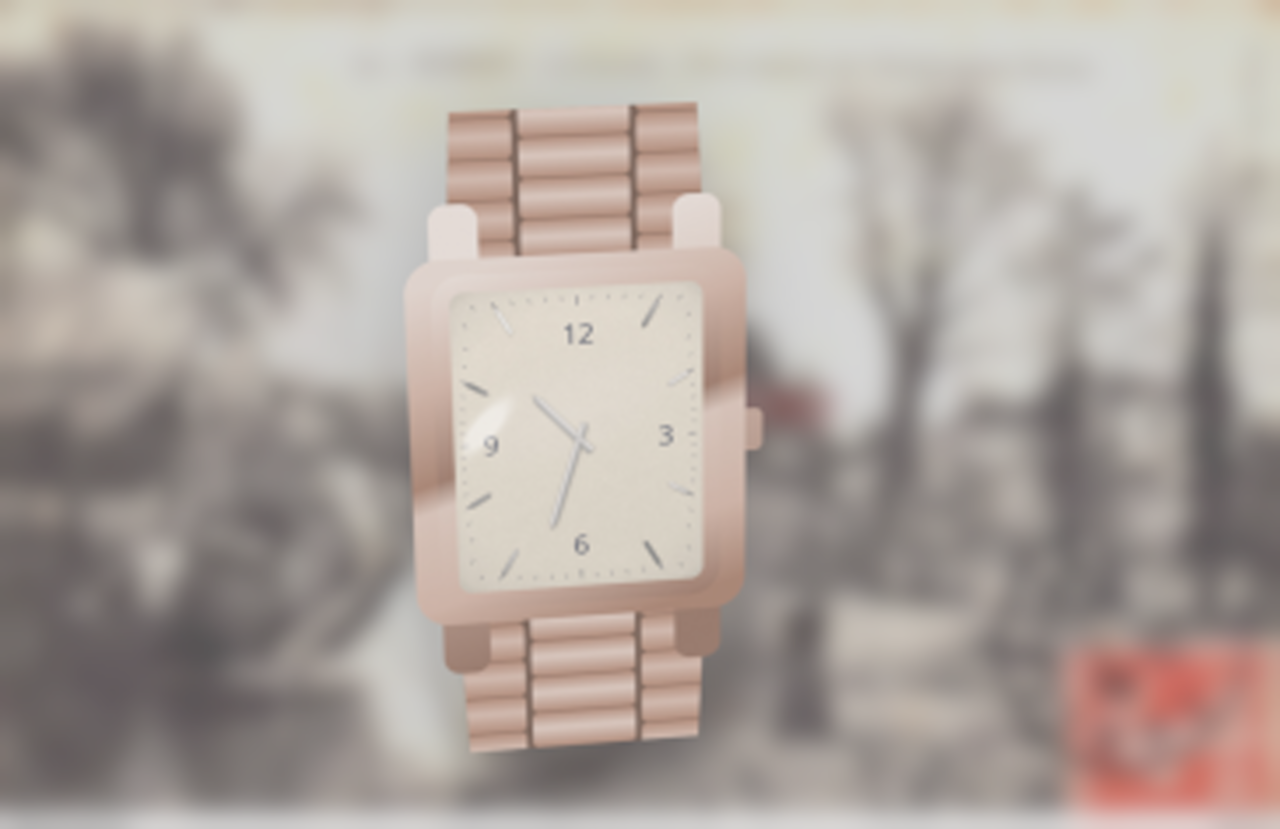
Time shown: h=10 m=33
